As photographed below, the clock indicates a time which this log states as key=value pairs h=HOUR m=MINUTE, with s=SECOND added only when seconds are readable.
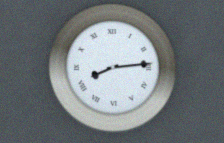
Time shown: h=8 m=14
